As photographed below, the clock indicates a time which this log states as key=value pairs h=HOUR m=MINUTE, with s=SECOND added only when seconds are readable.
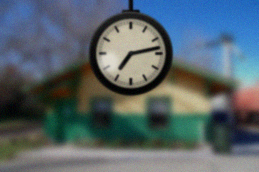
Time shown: h=7 m=13
